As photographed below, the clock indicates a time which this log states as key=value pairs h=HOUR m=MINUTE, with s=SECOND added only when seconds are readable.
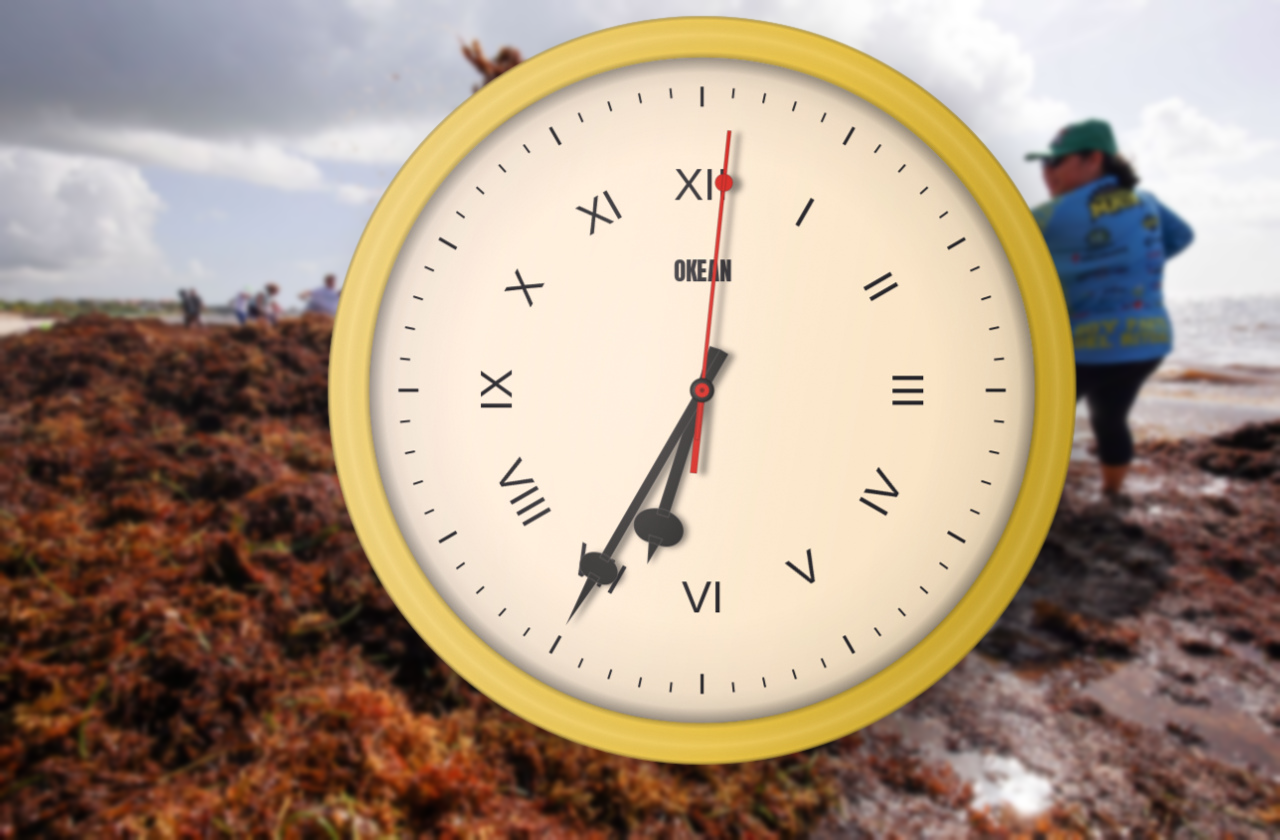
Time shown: h=6 m=35 s=1
